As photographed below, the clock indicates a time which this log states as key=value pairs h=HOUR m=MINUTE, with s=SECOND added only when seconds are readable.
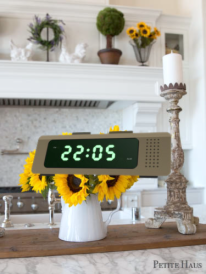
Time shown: h=22 m=5
